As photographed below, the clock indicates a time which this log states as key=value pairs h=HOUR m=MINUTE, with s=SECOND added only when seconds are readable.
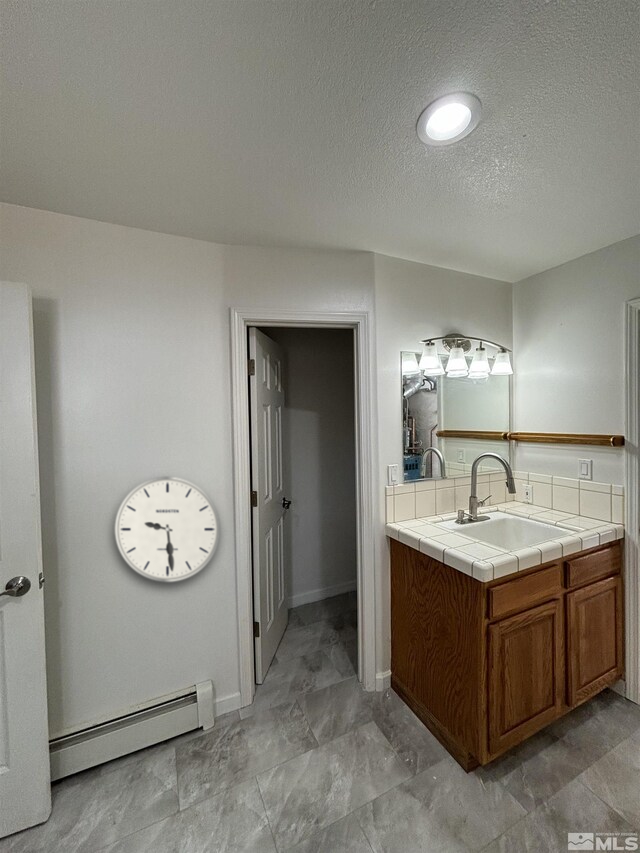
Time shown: h=9 m=29
